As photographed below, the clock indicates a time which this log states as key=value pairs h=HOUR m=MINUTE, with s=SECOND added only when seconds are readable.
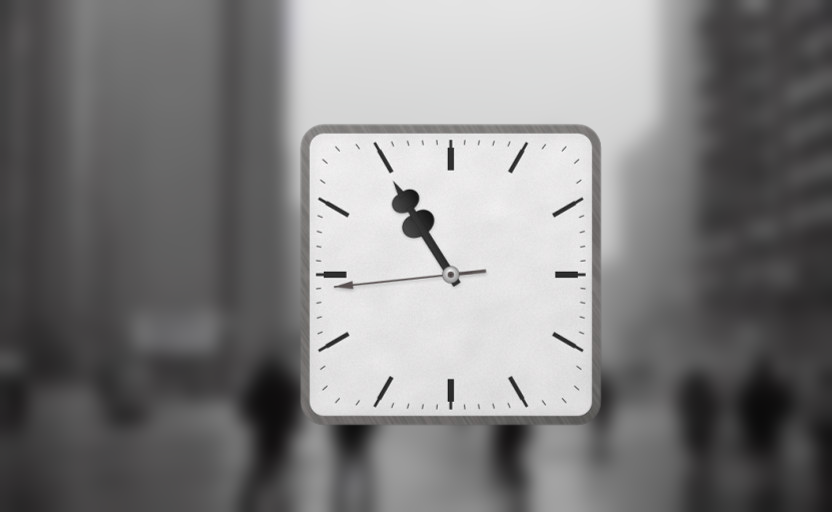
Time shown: h=10 m=54 s=44
